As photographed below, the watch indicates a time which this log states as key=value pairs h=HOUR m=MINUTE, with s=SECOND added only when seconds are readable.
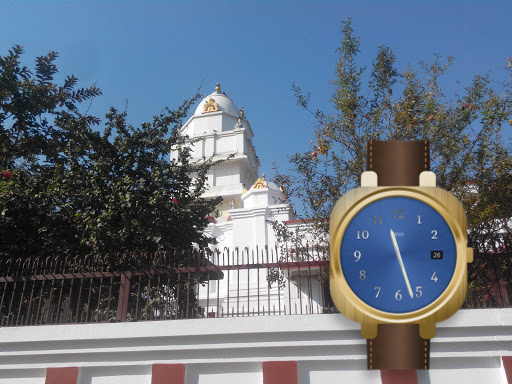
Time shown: h=11 m=27
